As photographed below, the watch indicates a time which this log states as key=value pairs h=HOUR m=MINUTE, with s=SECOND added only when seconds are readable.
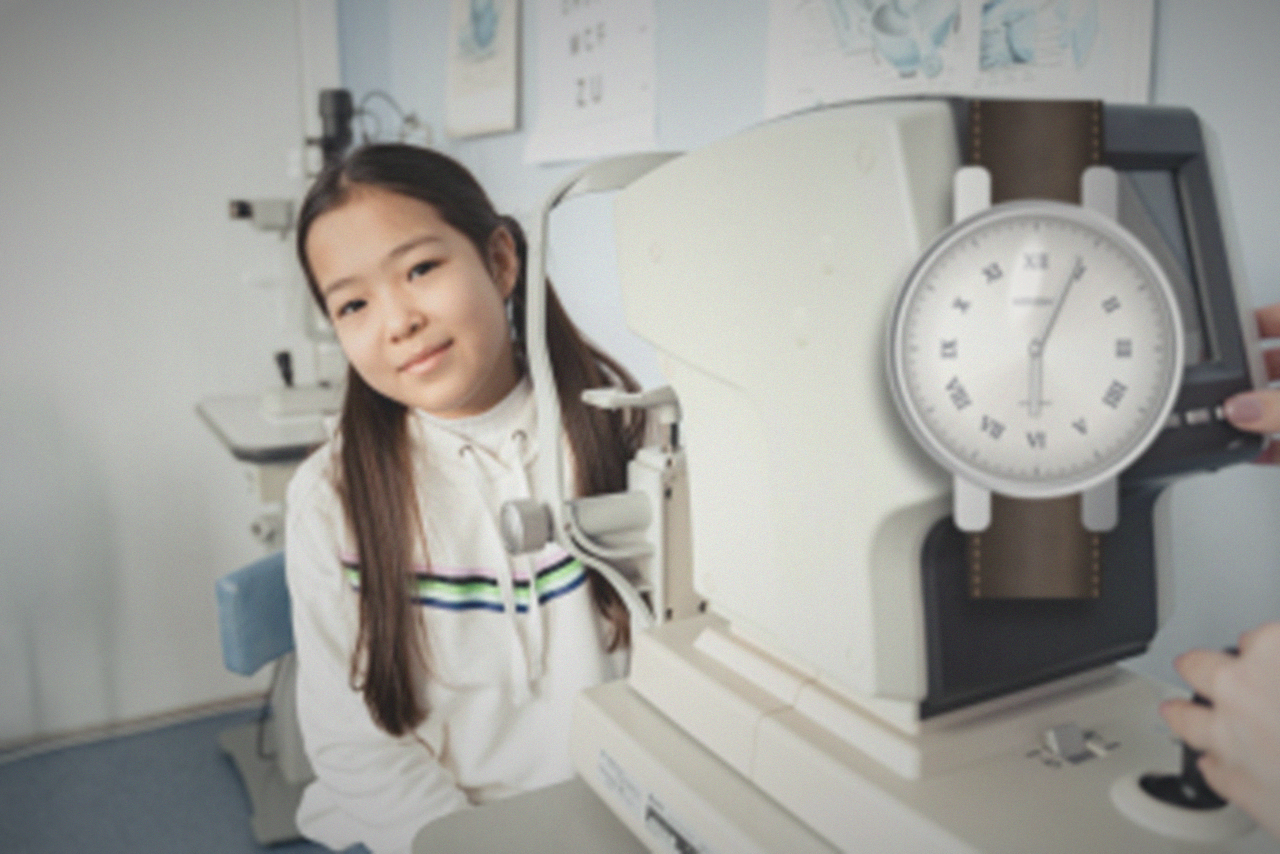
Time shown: h=6 m=4
